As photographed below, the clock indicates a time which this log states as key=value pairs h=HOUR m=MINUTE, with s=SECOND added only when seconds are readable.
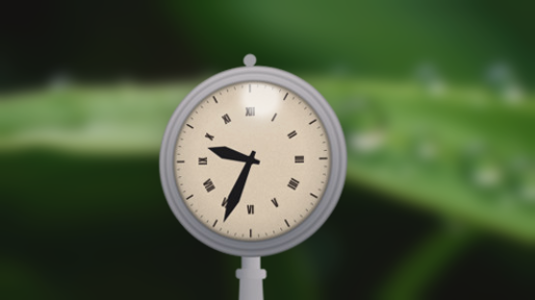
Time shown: h=9 m=34
